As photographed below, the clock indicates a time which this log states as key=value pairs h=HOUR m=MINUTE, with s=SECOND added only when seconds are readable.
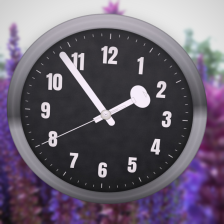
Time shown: h=1 m=53 s=40
